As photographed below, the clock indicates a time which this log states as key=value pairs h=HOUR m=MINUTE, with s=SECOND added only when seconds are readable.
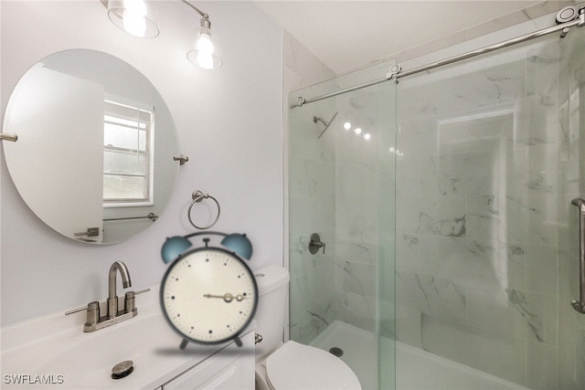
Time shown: h=3 m=16
